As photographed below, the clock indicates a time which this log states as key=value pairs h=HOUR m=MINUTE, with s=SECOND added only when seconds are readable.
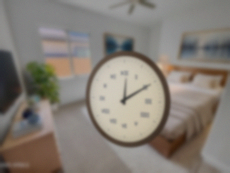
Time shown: h=12 m=10
